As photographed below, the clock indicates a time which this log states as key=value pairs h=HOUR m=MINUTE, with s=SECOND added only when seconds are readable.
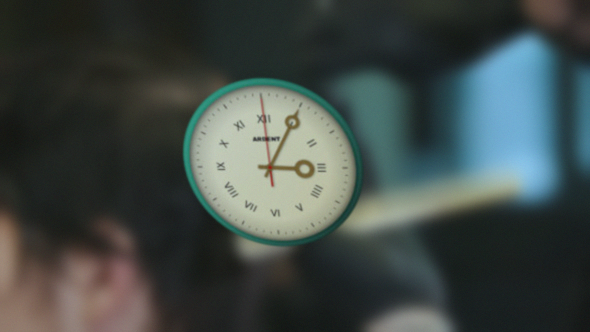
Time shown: h=3 m=5 s=0
